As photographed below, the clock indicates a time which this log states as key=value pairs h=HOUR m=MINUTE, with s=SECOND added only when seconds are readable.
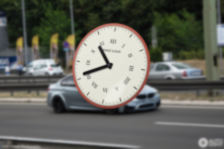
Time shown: h=10 m=41
